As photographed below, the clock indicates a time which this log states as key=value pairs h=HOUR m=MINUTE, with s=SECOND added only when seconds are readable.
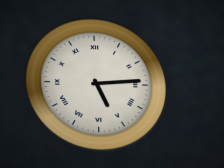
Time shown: h=5 m=14
